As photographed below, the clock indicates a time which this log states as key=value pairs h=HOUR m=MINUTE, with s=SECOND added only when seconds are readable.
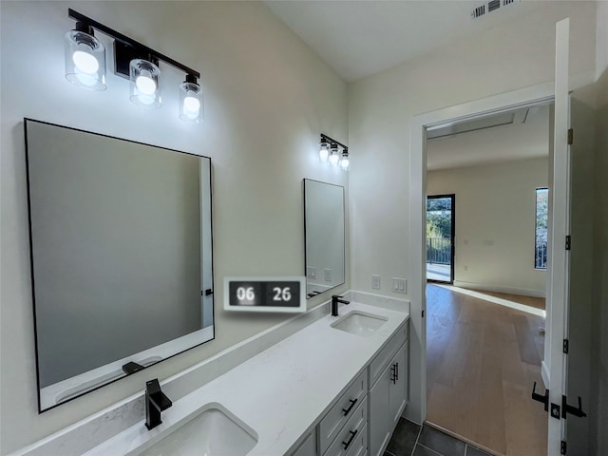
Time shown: h=6 m=26
